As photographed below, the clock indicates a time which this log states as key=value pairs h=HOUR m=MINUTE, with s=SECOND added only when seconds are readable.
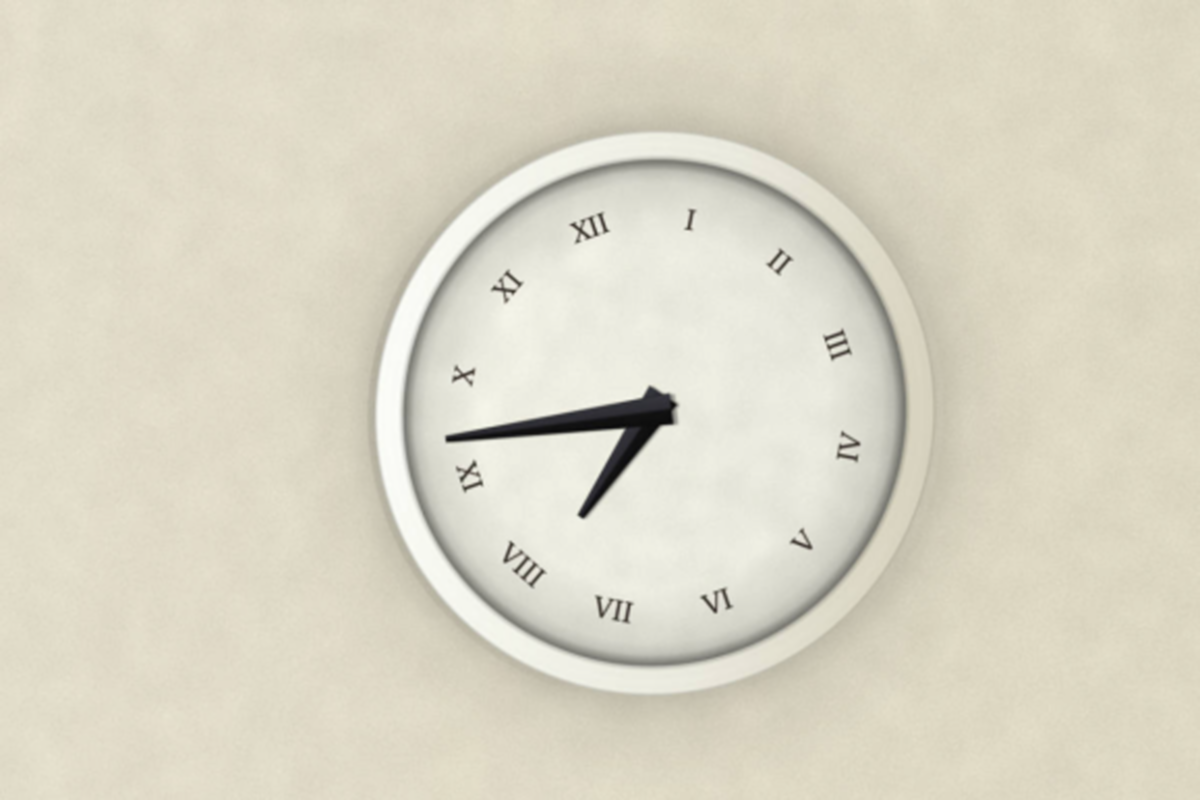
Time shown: h=7 m=47
